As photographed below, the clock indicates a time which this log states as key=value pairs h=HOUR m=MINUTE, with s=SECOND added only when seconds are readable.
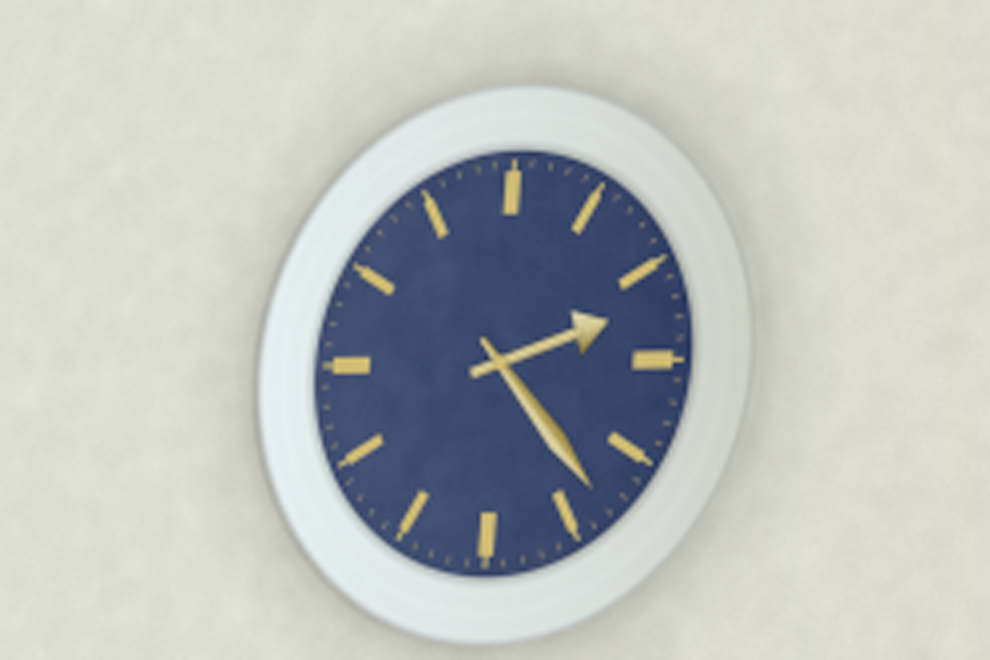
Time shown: h=2 m=23
